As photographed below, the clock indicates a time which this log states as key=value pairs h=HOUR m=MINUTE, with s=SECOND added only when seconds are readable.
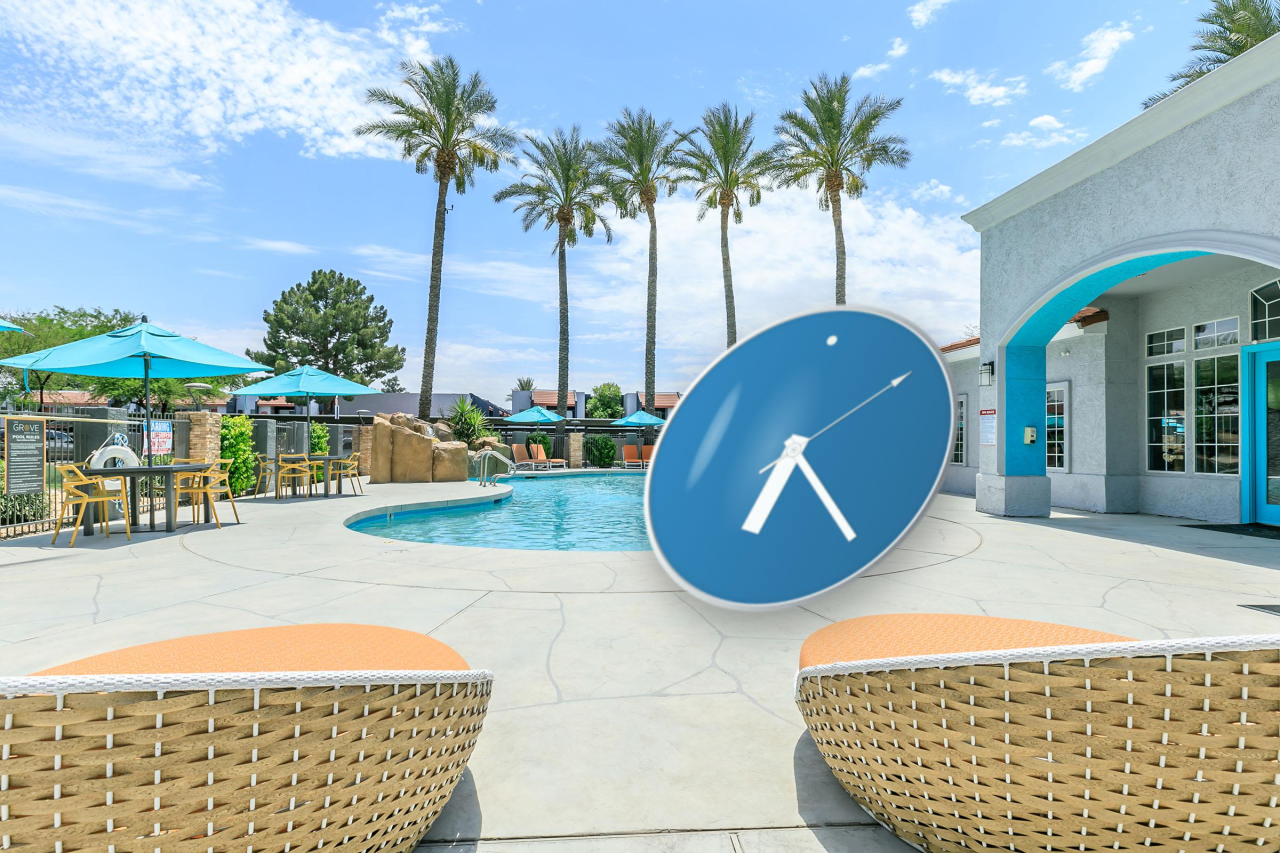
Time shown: h=6 m=22 s=8
